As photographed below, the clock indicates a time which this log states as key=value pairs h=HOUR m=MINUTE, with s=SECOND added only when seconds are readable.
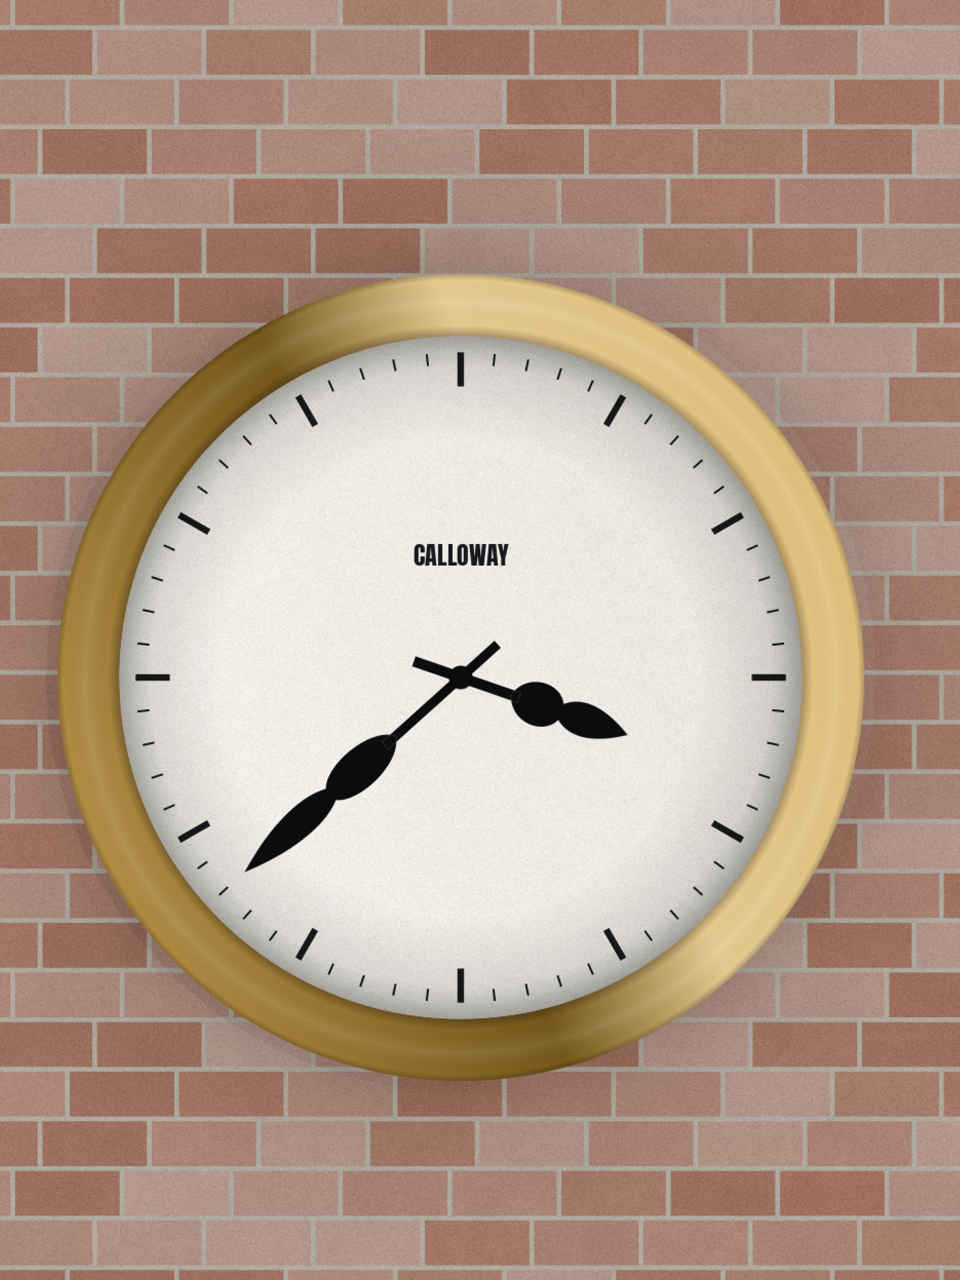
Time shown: h=3 m=38
